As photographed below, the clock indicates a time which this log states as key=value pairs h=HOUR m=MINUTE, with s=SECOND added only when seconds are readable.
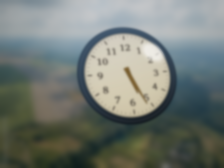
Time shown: h=5 m=26
